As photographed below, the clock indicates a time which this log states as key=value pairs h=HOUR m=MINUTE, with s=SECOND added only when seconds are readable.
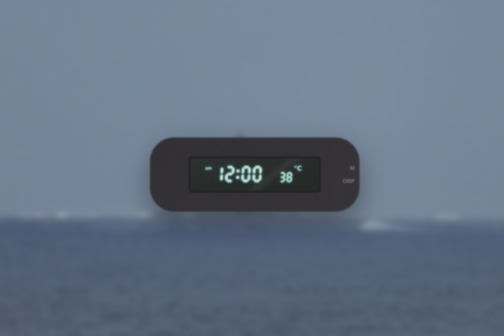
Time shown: h=12 m=0
